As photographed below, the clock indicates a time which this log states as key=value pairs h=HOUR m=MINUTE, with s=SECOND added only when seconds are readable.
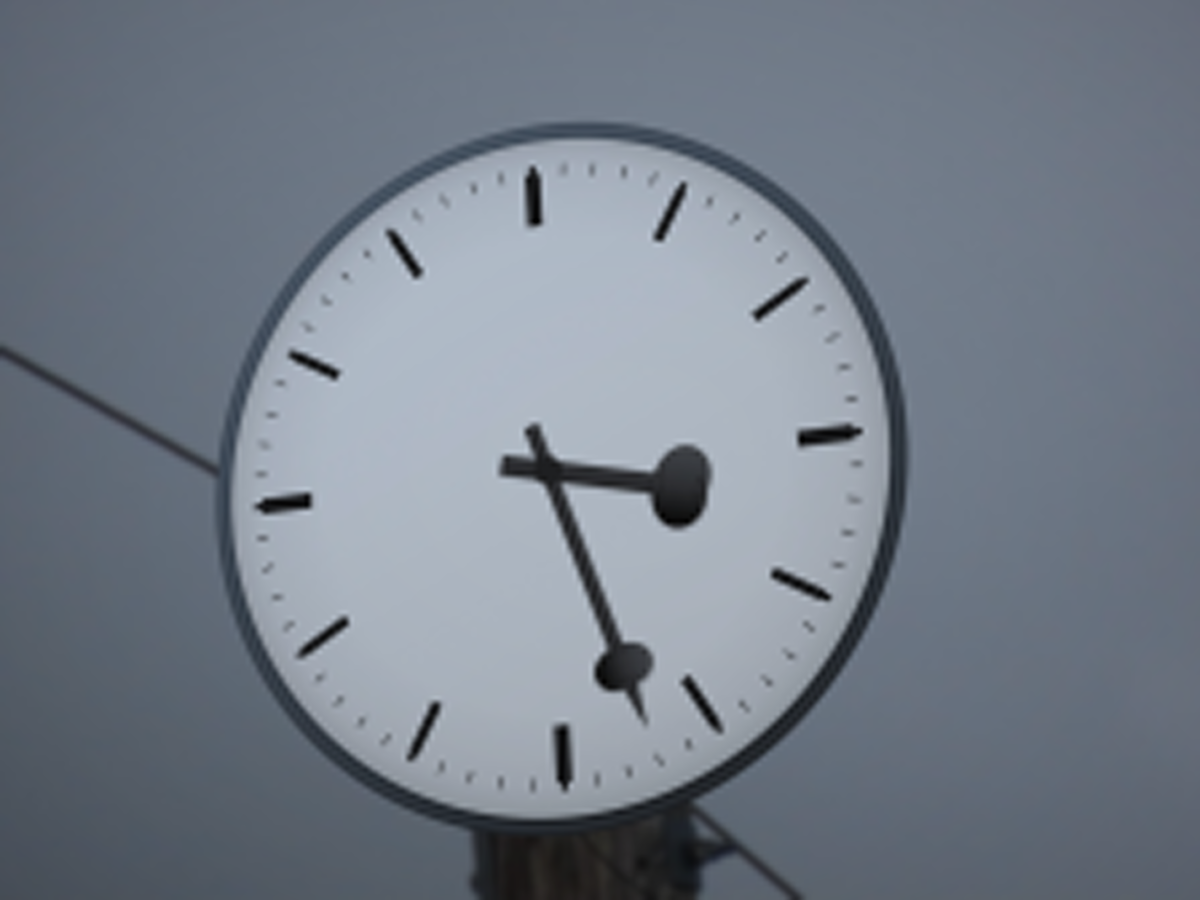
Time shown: h=3 m=27
